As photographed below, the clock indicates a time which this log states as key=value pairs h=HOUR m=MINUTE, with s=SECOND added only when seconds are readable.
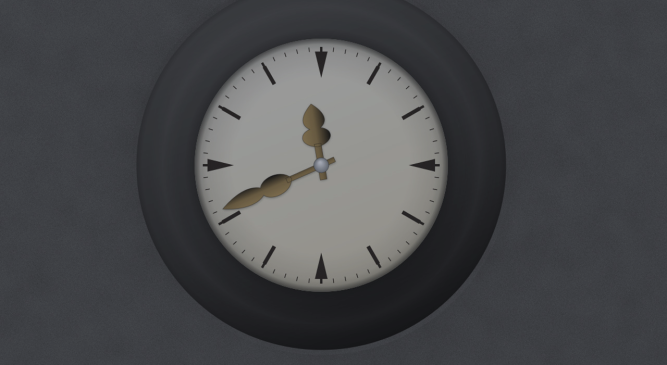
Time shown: h=11 m=41
